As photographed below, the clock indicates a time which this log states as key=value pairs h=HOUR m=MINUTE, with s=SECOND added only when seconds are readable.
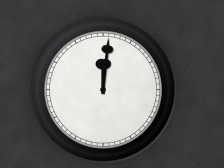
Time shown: h=12 m=1
